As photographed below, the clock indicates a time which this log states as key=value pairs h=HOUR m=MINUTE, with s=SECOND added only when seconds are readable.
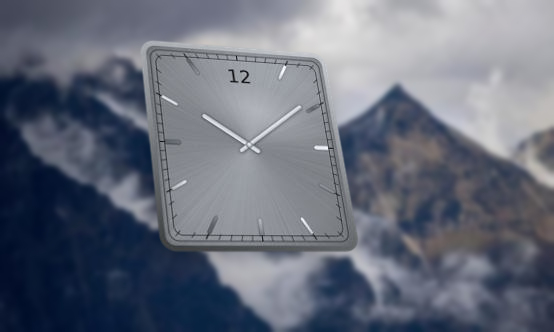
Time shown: h=10 m=9
